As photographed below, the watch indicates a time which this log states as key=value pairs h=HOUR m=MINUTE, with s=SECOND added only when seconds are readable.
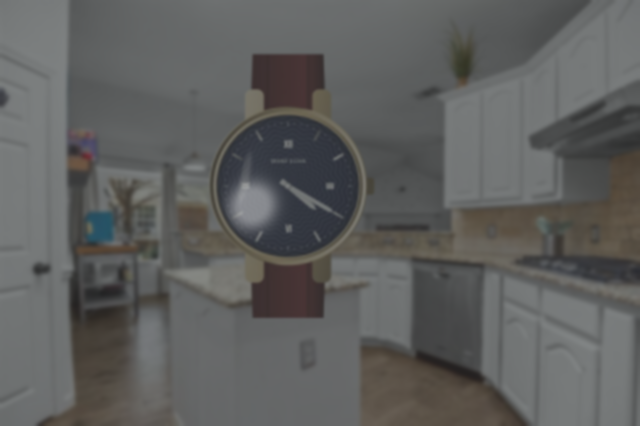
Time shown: h=4 m=20
